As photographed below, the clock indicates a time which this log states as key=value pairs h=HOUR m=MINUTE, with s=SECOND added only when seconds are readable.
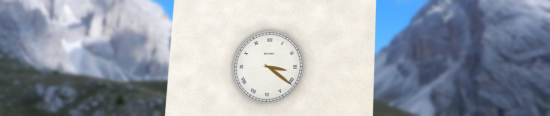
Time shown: h=3 m=21
